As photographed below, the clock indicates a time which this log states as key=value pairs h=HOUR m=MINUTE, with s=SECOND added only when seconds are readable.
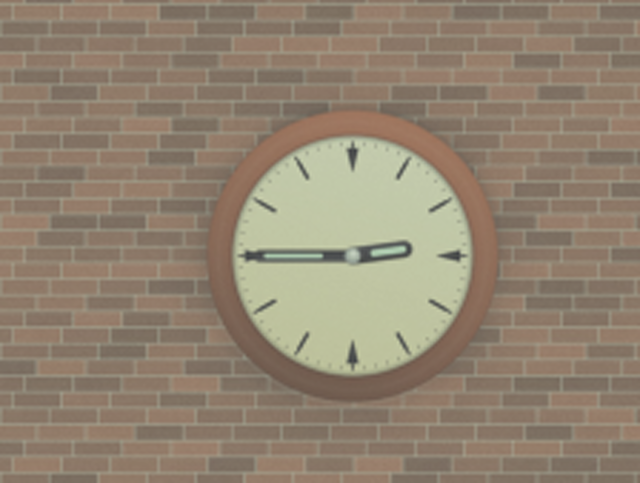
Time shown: h=2 m=45
